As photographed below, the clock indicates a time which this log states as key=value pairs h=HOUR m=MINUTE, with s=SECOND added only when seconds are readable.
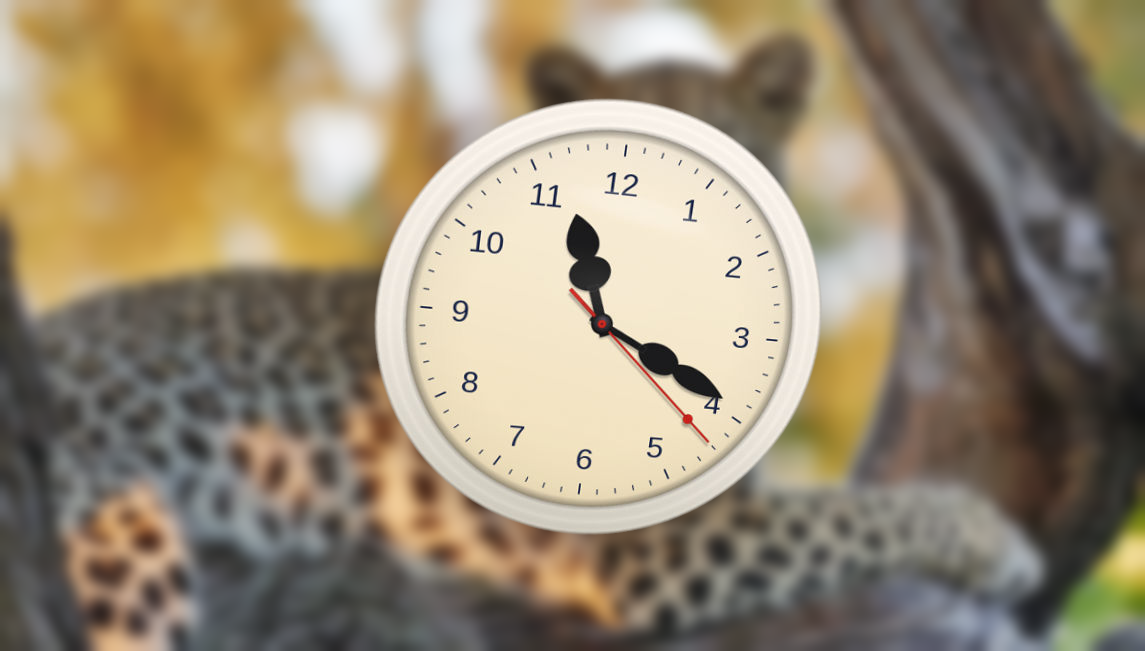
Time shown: h=11 m=19 s=22
